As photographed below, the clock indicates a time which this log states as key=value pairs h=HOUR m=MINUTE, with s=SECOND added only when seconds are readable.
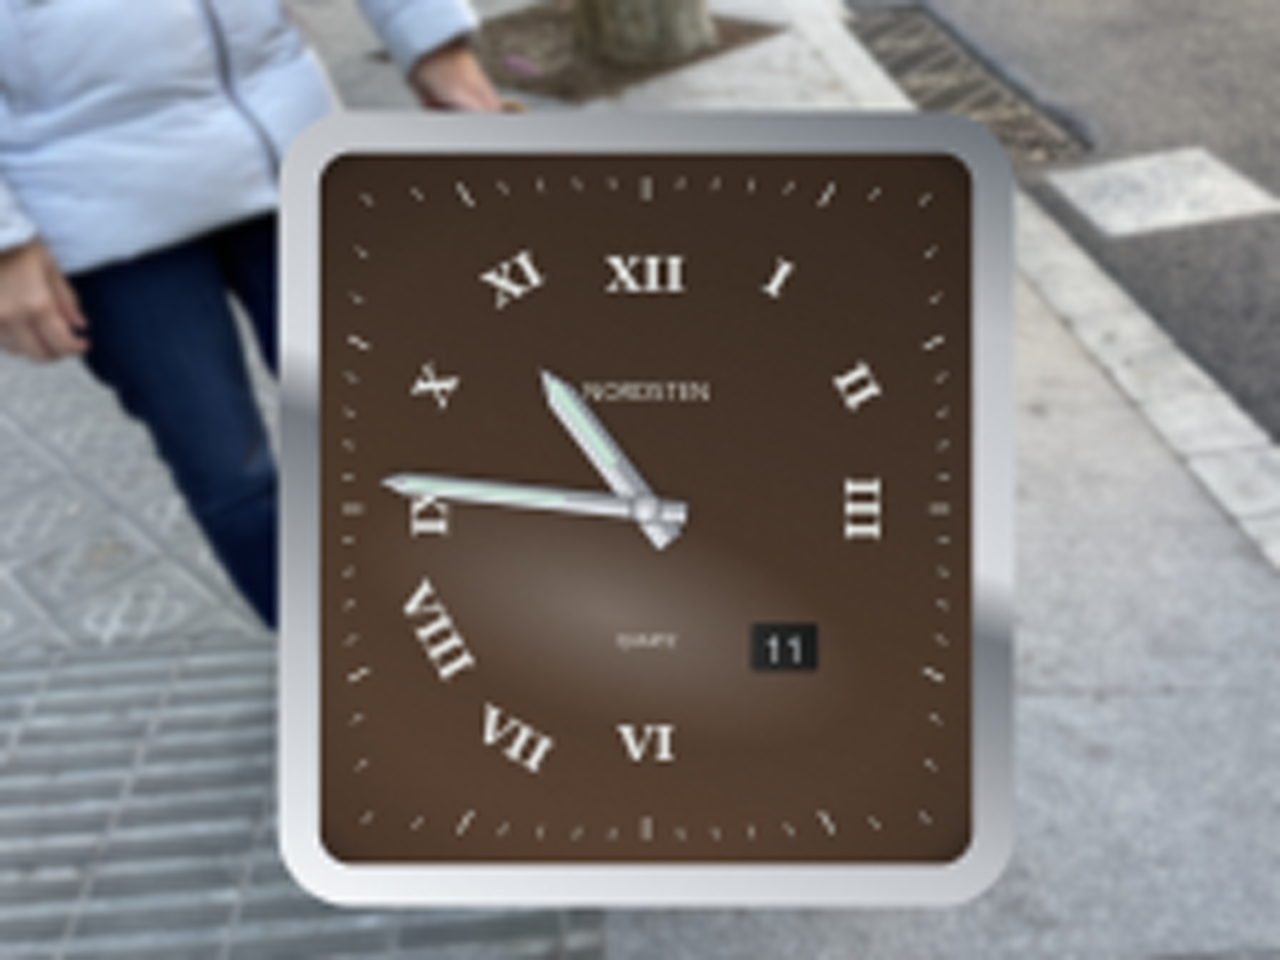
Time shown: h=10 m=46
